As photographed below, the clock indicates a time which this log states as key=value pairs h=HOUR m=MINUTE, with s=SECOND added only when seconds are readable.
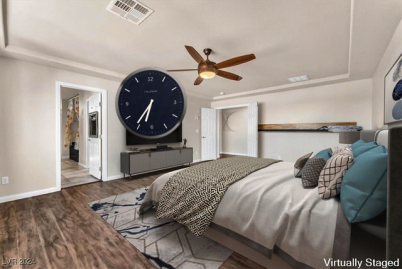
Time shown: h=6 m=36
